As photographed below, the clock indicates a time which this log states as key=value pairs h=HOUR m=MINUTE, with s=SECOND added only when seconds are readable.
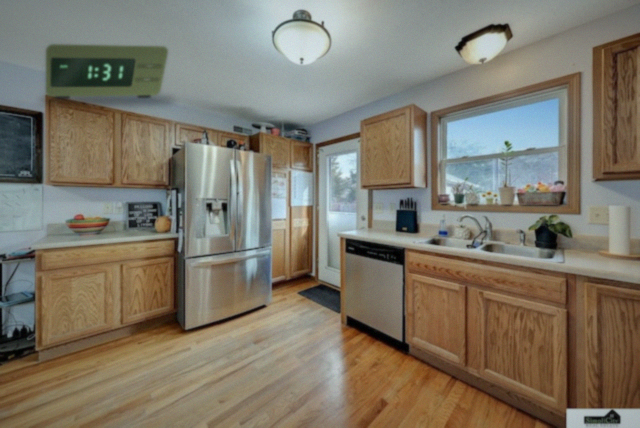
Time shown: h=1 m=31
